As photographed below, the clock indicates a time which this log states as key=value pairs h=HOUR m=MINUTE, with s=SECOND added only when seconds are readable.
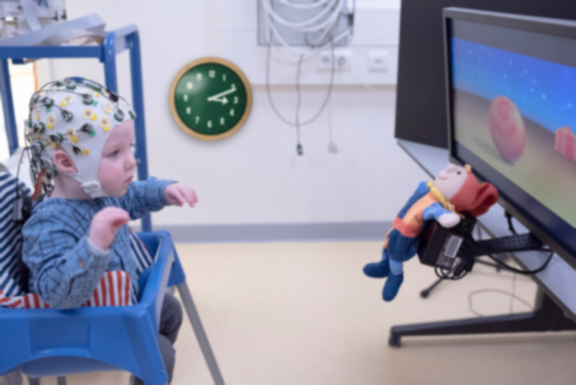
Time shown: h=3 m=11
